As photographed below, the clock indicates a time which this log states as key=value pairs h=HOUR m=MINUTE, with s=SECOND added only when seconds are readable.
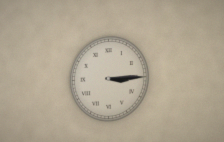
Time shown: h=3 m=15
